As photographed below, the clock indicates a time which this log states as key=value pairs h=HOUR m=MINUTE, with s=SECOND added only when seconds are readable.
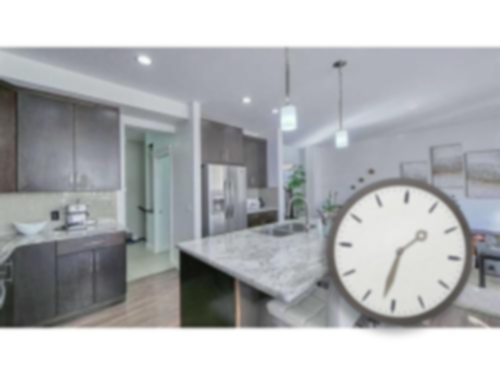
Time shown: h=1 m=32
